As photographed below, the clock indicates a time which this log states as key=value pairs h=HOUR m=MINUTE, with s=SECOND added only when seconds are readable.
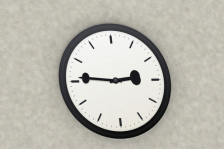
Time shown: h=2 m=46
